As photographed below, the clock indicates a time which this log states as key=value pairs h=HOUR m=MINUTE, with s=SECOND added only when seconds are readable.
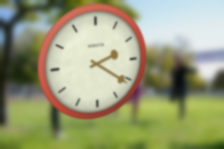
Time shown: h=2 m=21
